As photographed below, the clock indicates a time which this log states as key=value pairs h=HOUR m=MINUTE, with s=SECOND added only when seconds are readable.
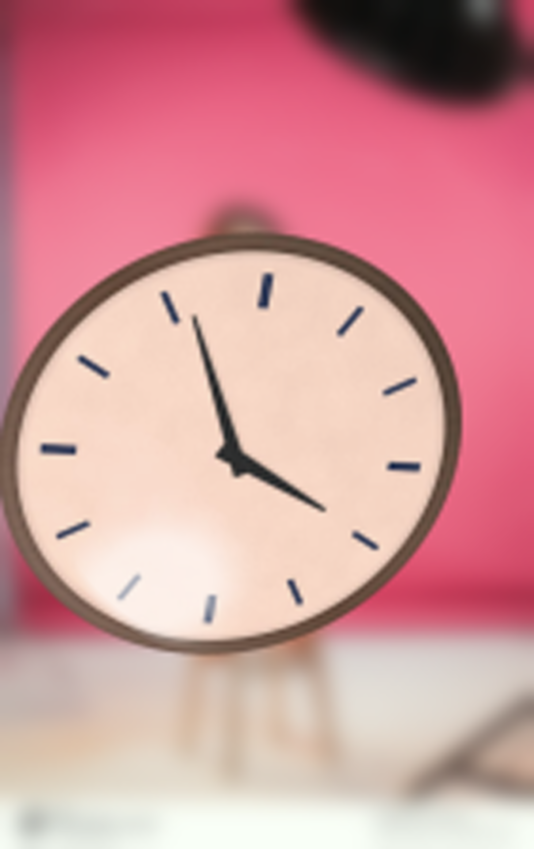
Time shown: h=3 m=56
